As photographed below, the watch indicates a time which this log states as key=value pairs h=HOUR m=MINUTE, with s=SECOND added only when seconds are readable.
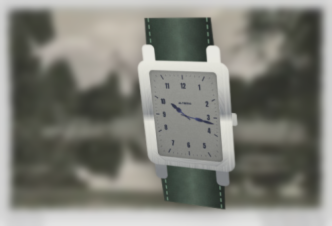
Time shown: h=10 m=17
